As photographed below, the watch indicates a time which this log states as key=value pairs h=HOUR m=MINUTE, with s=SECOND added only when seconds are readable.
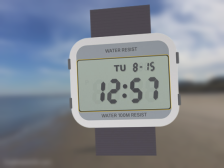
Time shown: h=12 m=57
